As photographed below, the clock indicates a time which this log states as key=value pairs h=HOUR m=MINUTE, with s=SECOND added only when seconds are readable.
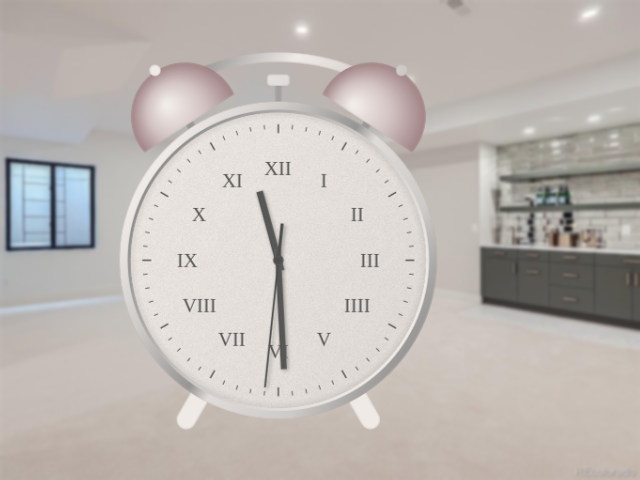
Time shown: h=11 m=29 s=31
